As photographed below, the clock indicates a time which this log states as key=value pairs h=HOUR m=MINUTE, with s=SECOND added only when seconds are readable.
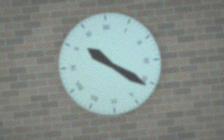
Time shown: h=10 m=21
